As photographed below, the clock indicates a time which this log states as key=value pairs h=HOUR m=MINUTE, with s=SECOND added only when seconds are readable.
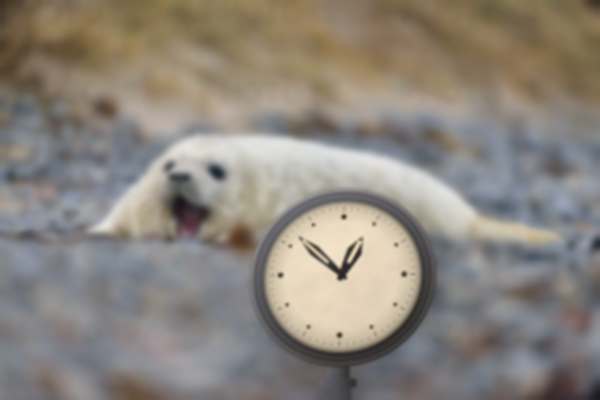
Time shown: h=12 m=52
